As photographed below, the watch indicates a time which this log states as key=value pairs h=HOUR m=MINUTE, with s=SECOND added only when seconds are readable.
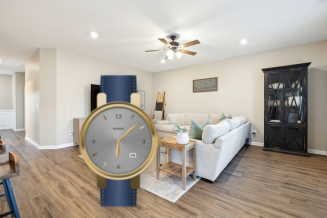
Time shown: h=6 m=8
